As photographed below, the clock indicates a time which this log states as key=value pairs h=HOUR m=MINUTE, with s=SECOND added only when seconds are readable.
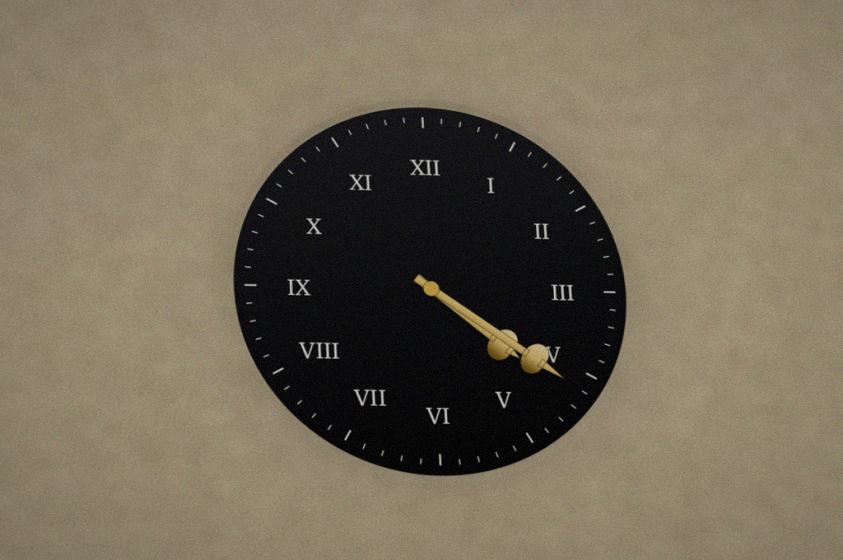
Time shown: h=4 m=21
